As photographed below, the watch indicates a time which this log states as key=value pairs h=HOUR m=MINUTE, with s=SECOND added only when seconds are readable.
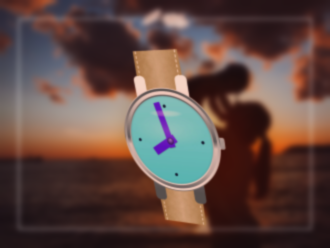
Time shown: h=7 m=58
